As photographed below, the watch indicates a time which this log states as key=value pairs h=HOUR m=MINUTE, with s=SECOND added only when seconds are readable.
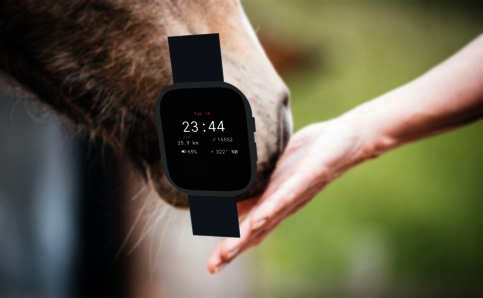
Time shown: h=23 m=44
